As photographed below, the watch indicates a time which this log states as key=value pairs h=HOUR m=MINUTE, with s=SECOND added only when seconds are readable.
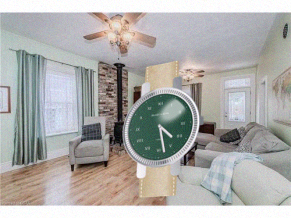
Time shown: h=4 m=28
